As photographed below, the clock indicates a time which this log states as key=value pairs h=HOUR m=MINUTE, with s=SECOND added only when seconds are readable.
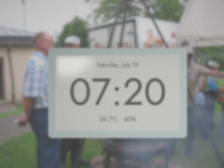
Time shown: h=7 m=20
